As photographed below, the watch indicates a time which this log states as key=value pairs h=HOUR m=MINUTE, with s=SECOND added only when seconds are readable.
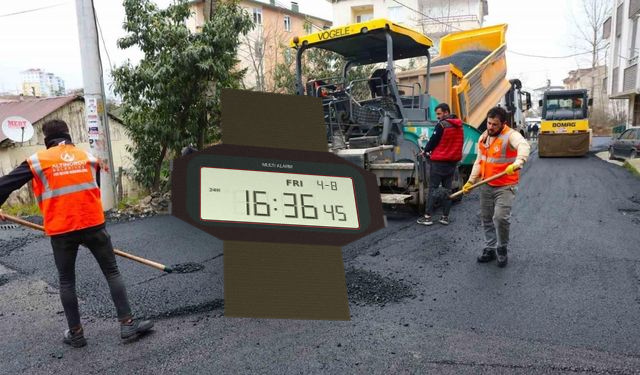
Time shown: h=16 m=36 s=45
